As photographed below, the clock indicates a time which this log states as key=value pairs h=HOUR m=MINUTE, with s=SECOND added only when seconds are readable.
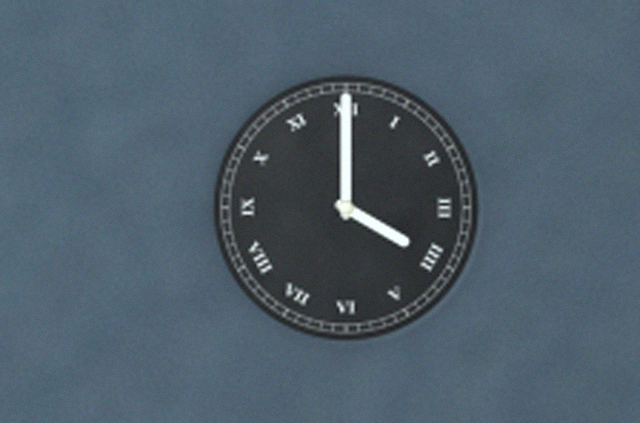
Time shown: h=4 m=0
